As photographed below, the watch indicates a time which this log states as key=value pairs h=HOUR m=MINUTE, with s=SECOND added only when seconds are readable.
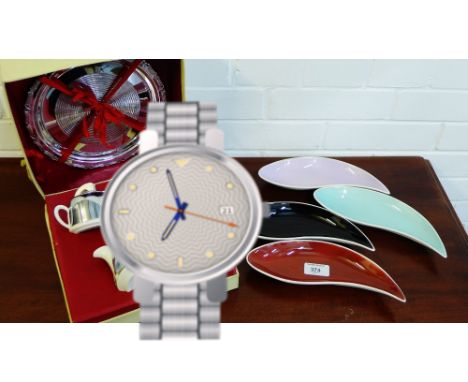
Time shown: h=6 m=57 s=18
